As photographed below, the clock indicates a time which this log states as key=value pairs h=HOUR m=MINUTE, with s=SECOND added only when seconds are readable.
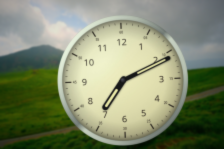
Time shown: h=7 m=11
